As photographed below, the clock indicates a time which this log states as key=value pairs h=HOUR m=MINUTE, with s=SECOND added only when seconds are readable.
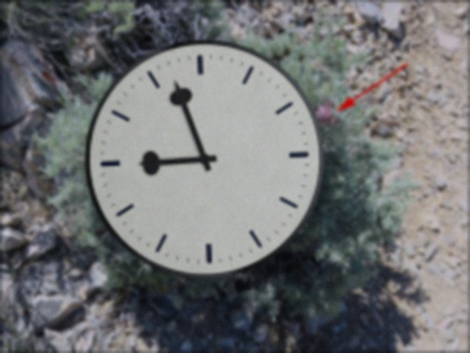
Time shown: h=8 m=57
